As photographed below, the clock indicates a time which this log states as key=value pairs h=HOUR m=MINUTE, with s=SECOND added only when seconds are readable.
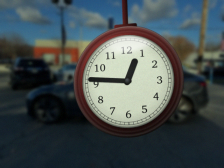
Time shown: h=12 m=46
